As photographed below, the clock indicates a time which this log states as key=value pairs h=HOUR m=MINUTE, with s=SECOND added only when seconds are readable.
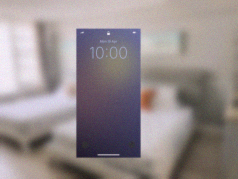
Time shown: h=10 m=0
